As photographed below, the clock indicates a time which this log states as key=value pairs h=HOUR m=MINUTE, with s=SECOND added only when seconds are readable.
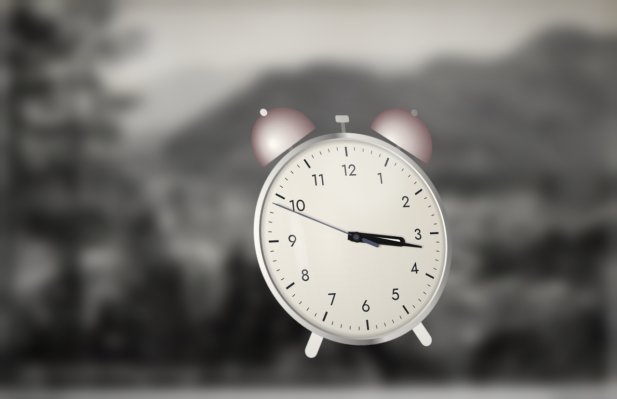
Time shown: h=3 m=16 s=49
